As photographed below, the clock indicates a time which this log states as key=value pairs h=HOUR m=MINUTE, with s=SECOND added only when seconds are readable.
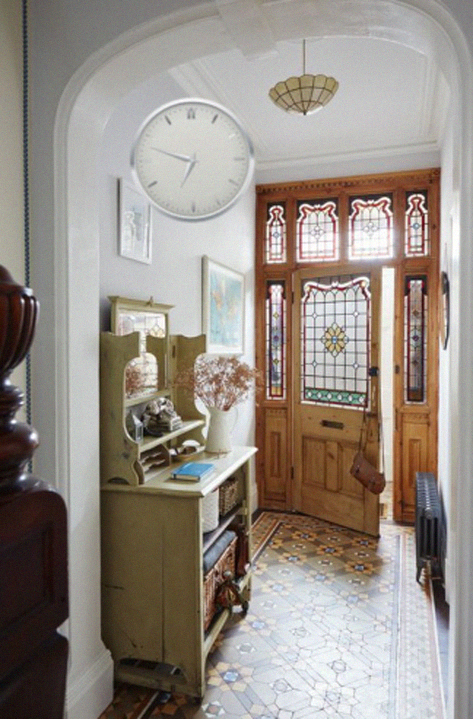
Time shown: h=6 m=48
